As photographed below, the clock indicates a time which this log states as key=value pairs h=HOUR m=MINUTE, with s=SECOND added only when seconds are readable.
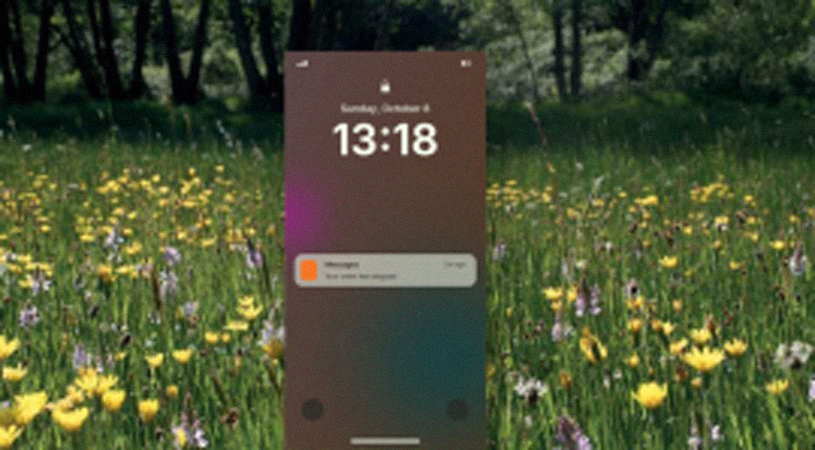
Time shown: h=13 m=18
